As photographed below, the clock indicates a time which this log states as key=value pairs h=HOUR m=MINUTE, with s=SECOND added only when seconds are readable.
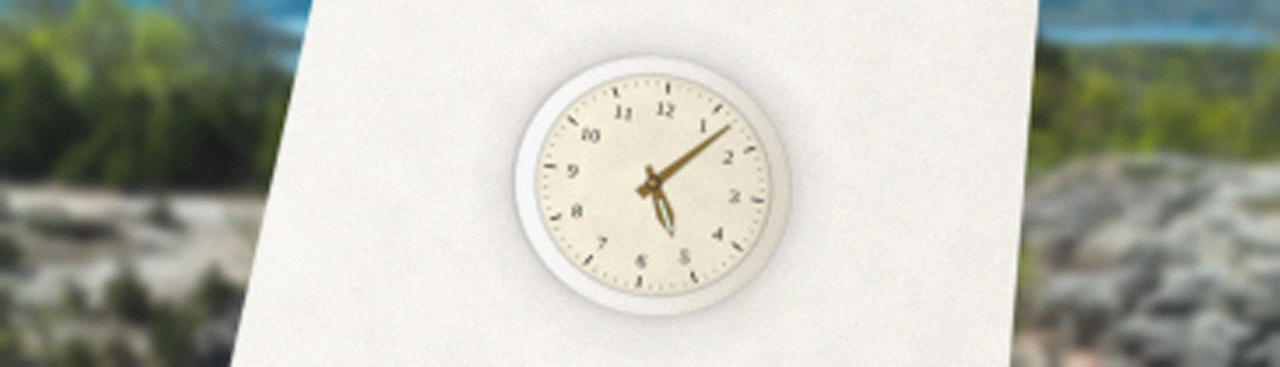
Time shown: h=5 m=7
